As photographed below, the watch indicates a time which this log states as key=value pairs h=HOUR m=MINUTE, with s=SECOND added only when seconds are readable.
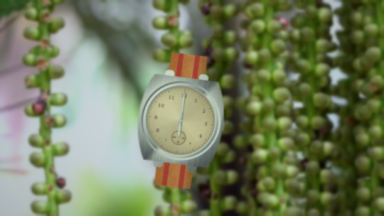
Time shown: h=6 m=0
